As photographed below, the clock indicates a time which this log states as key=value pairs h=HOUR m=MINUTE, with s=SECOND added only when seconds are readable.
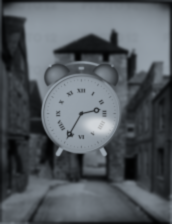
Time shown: h=2 m=35
